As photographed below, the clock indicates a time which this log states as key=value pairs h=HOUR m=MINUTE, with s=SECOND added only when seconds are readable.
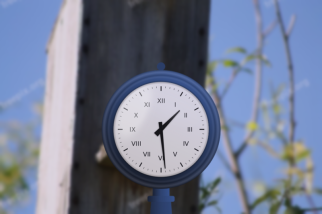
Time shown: h=1 m=29
